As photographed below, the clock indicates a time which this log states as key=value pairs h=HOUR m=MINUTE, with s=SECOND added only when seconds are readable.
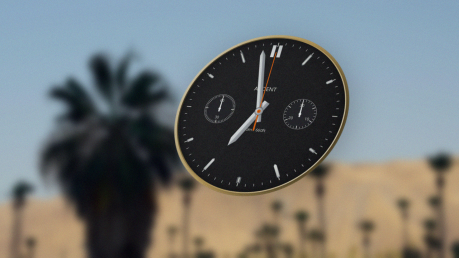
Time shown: h=6 m=58
